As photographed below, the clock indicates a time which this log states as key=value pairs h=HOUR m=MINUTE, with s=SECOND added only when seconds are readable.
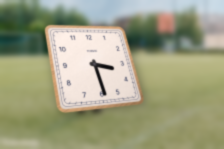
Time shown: h=3 m=29
